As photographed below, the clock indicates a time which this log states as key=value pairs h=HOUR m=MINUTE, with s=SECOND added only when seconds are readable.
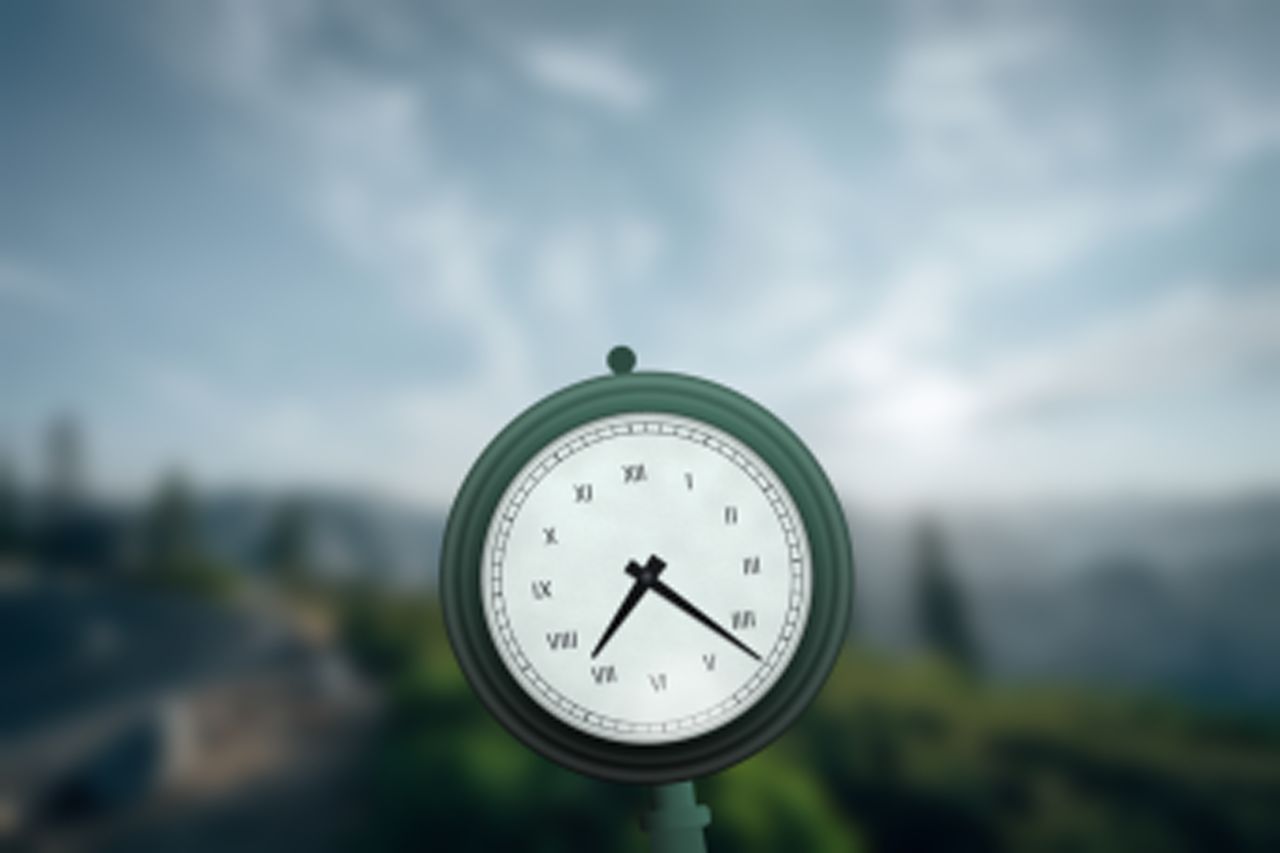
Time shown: h=7 m=22
